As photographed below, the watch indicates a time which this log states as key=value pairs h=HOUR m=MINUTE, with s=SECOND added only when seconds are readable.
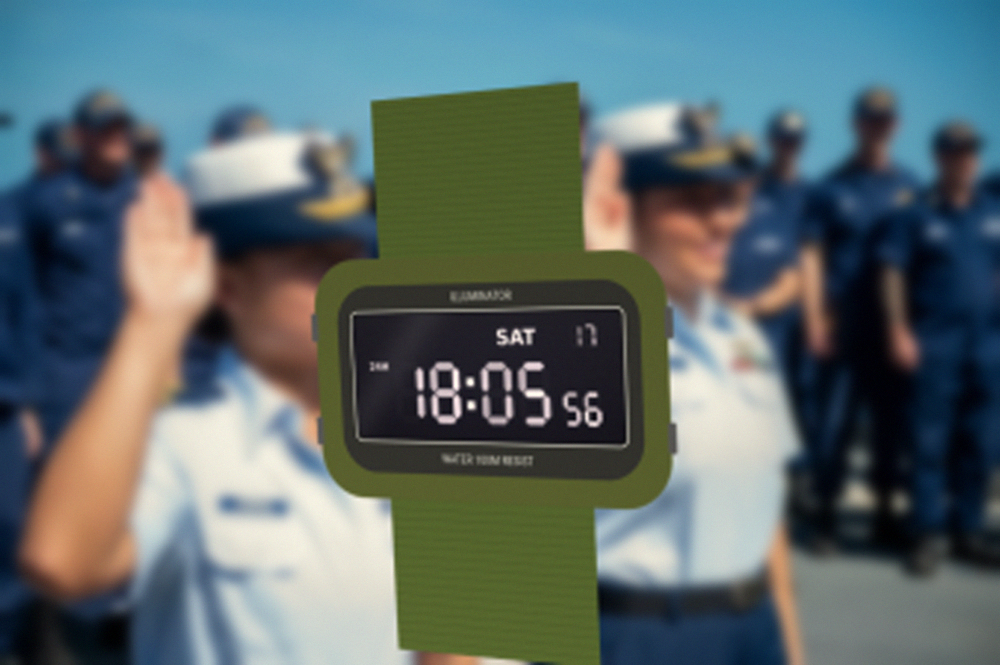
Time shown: h=18 m=5 s=56
